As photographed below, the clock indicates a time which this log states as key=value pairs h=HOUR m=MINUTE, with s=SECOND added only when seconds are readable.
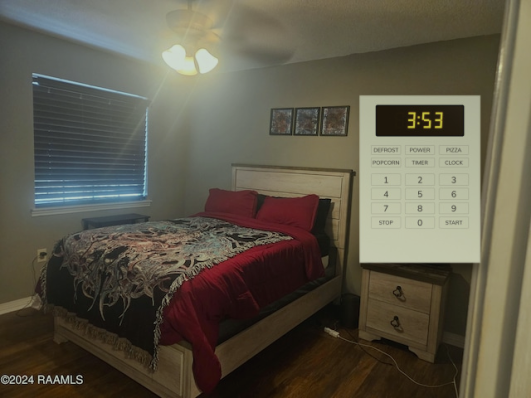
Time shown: h=3 m=53
